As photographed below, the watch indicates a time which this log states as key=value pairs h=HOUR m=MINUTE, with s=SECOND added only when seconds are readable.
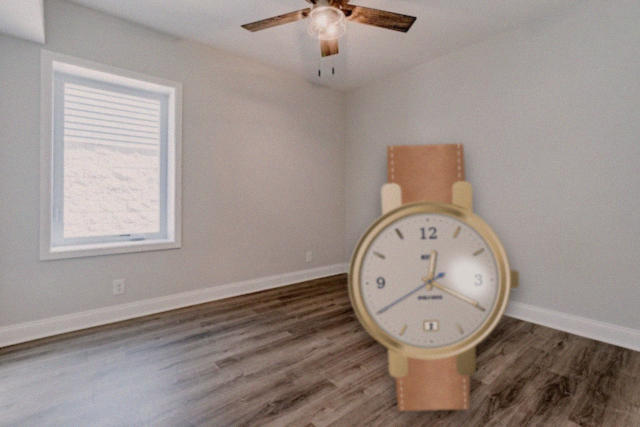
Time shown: h=12 m=19 s=40
